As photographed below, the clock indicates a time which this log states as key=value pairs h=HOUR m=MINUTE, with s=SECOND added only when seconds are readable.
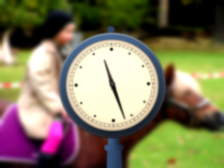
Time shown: h=11 m=27
